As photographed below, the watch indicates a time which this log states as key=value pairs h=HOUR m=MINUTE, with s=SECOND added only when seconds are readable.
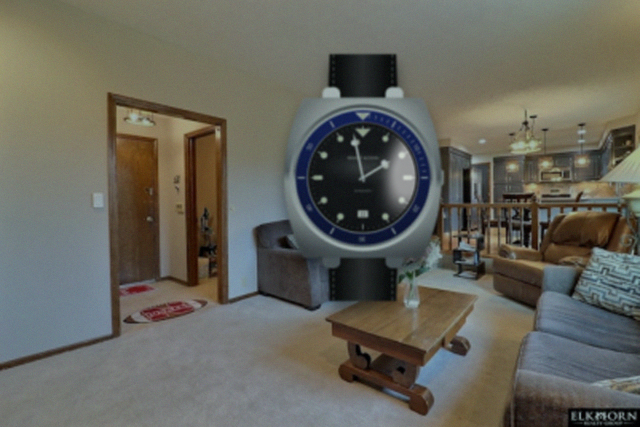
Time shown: h=1 m=58
